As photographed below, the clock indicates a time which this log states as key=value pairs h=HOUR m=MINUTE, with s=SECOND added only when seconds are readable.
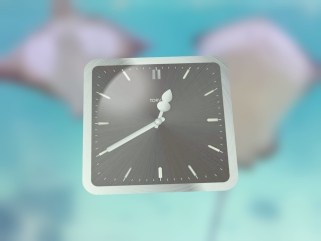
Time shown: h=12 m=40
